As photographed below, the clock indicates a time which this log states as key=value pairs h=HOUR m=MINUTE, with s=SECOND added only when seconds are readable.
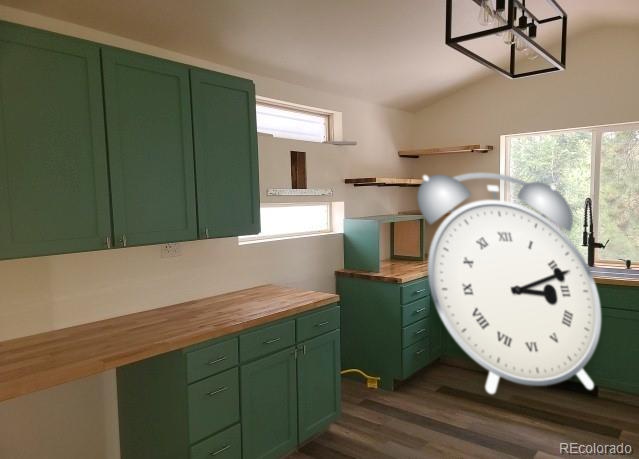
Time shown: h=3 m=12
